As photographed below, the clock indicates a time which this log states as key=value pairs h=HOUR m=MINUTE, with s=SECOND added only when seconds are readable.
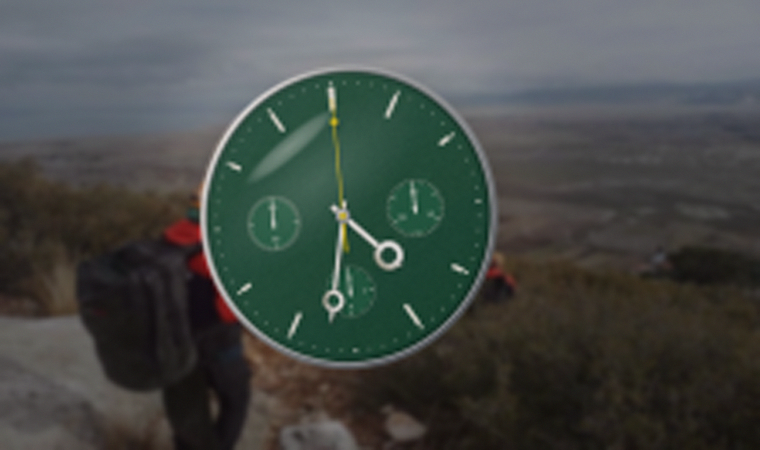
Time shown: h=4 m=32
